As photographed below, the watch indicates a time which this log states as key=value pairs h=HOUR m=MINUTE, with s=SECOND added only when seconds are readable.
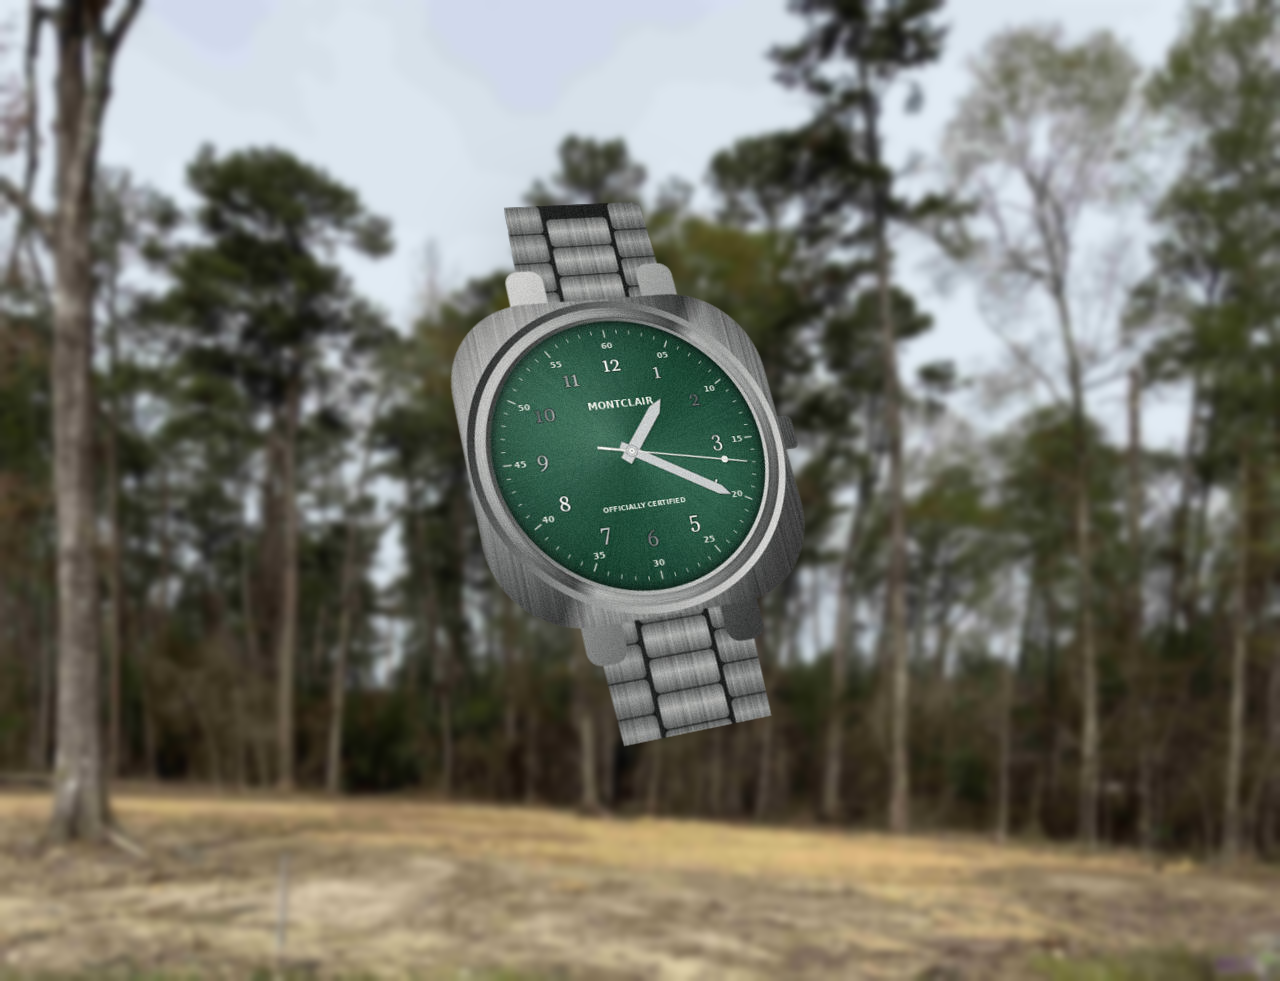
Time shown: h=1 m=20 s=17
